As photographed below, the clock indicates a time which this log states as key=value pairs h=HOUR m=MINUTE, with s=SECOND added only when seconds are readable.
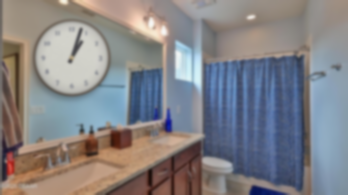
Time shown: h=1 m=3
